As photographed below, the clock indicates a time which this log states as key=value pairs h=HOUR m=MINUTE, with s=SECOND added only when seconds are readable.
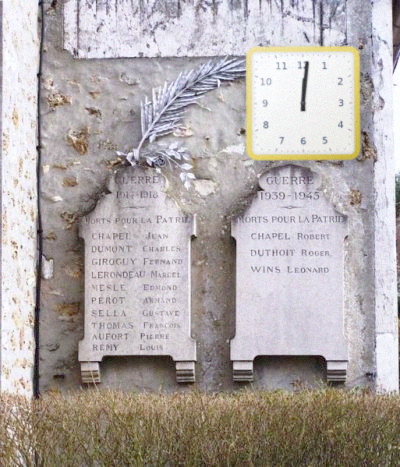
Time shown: h=12 m=1
